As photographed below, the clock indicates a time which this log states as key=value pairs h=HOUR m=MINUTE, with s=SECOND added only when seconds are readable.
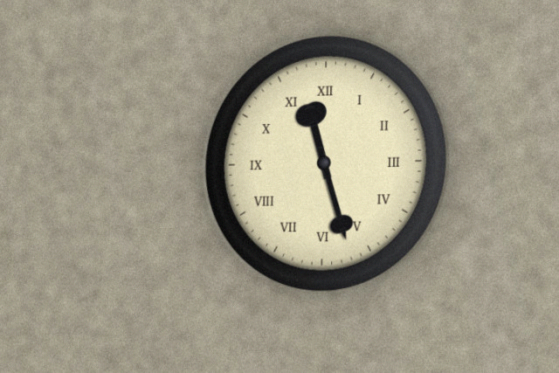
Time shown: h=11 m=27
